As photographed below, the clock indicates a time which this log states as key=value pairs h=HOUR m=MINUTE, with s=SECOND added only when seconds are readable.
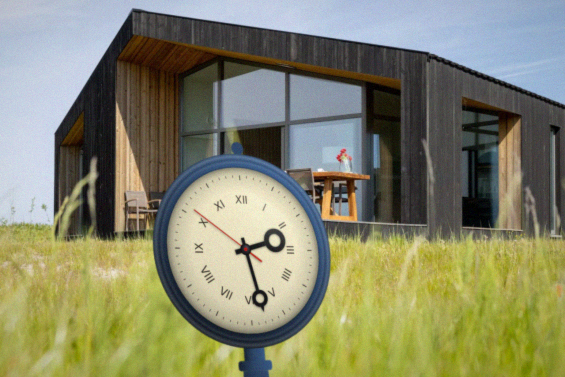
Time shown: h=2 m=27 s=51
